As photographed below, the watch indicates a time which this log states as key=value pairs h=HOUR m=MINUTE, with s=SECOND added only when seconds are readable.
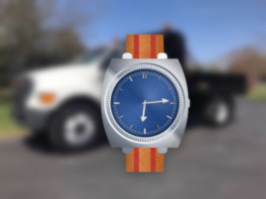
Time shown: h=6 m=14
